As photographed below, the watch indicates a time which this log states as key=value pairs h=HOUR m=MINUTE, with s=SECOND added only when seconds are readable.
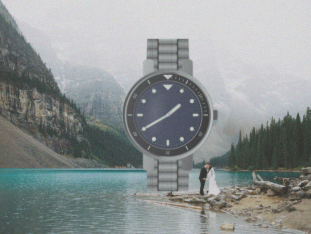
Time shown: h=1 m=40
